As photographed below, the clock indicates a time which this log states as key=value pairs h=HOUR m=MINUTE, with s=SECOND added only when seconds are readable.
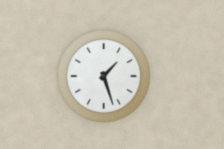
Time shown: h=1 m=27
